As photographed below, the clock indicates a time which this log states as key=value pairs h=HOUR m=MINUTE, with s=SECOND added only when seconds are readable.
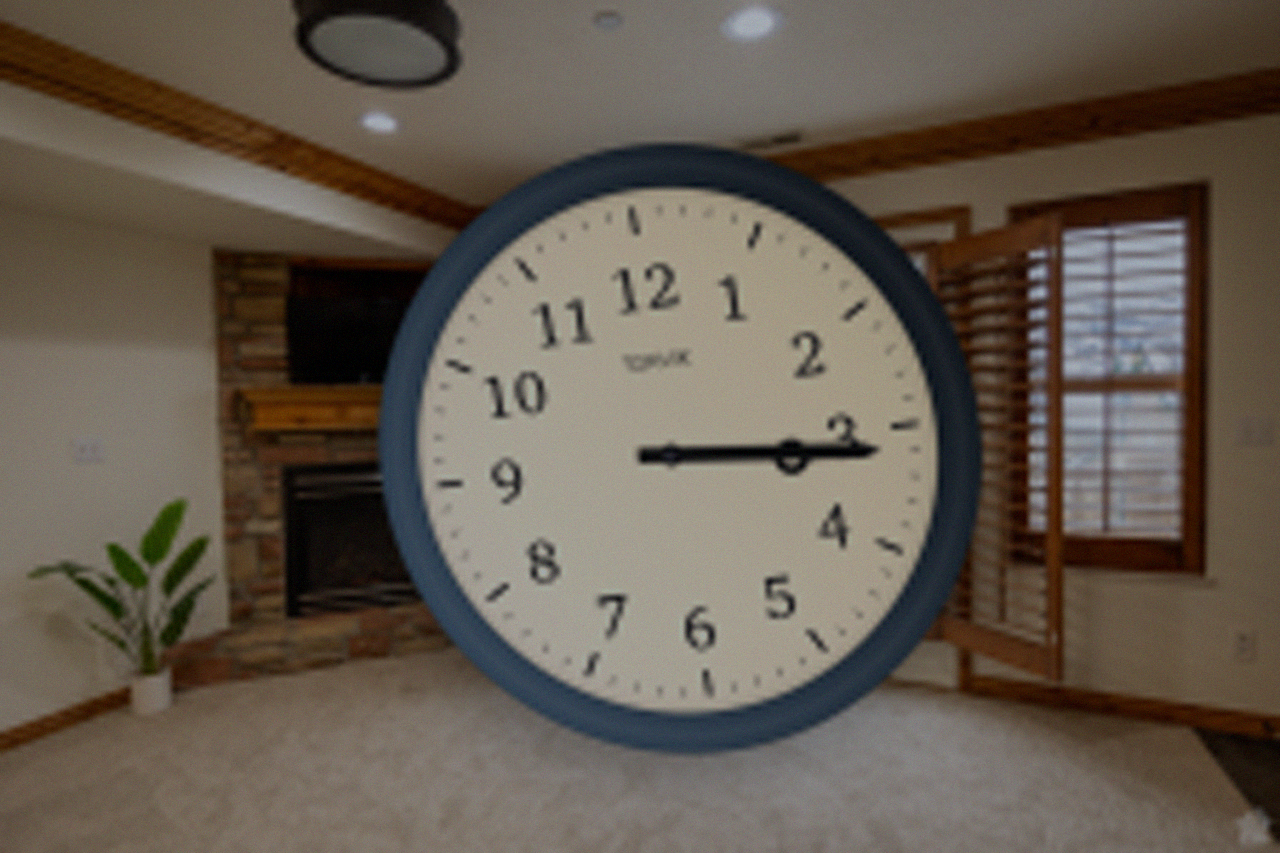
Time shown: h=3 m=16
